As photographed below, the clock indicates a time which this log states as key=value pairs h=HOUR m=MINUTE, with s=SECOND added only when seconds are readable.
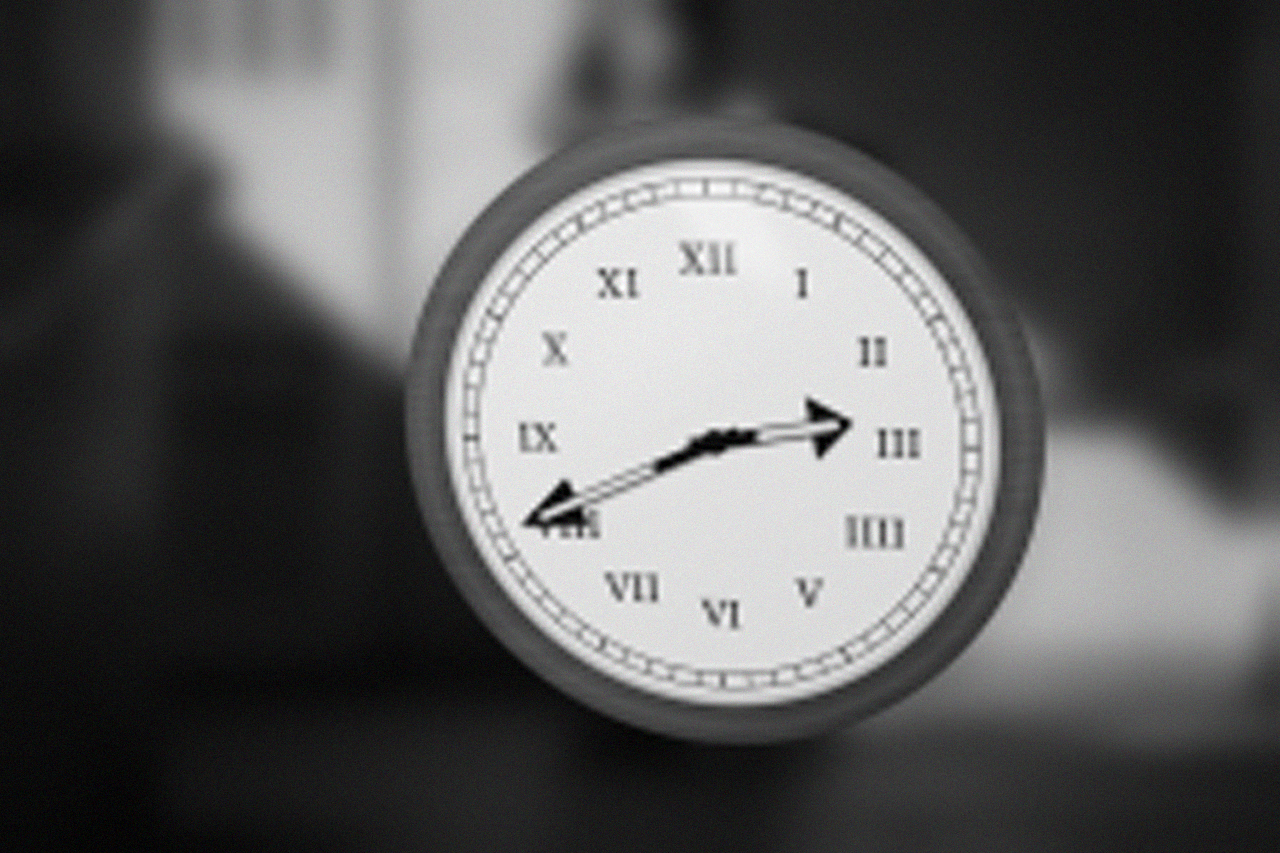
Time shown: h=2 m=41
